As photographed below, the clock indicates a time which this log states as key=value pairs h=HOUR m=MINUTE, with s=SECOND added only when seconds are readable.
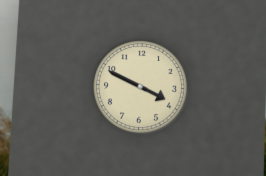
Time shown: h=3 m=49
